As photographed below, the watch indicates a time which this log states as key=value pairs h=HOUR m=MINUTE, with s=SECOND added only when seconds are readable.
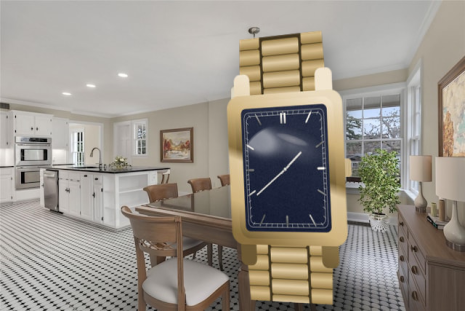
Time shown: h=1 m=39
